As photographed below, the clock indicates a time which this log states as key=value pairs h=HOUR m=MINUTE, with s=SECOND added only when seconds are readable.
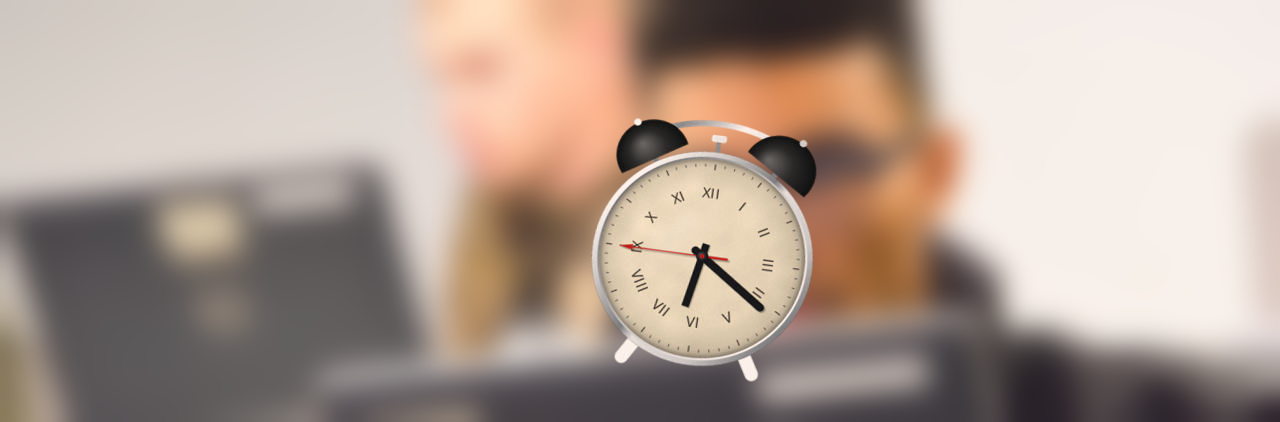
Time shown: h=6 m=20 s=45
